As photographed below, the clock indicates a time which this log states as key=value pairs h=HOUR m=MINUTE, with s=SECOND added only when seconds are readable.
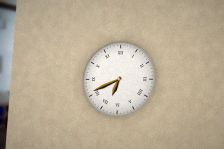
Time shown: h=6 m=41
